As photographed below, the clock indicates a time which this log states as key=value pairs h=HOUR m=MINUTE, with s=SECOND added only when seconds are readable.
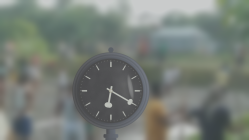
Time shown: h=6 m=20
